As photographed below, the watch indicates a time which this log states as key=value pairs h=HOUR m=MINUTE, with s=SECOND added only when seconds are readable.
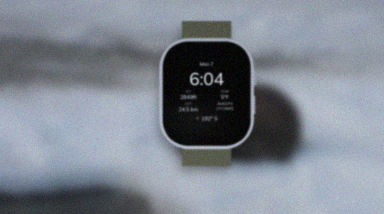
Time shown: h=6 m=4
